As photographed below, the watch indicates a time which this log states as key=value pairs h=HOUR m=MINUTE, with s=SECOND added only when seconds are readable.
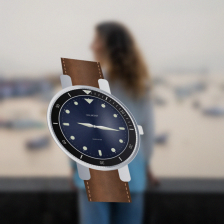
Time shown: h=9 m=16
